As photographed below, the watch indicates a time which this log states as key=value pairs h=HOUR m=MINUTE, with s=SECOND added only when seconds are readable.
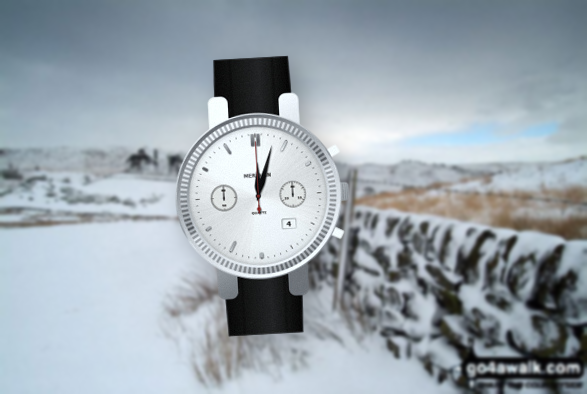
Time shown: h=12 m=3
